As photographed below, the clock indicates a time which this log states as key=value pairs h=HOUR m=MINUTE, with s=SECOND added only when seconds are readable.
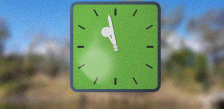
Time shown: h=10 m=58
